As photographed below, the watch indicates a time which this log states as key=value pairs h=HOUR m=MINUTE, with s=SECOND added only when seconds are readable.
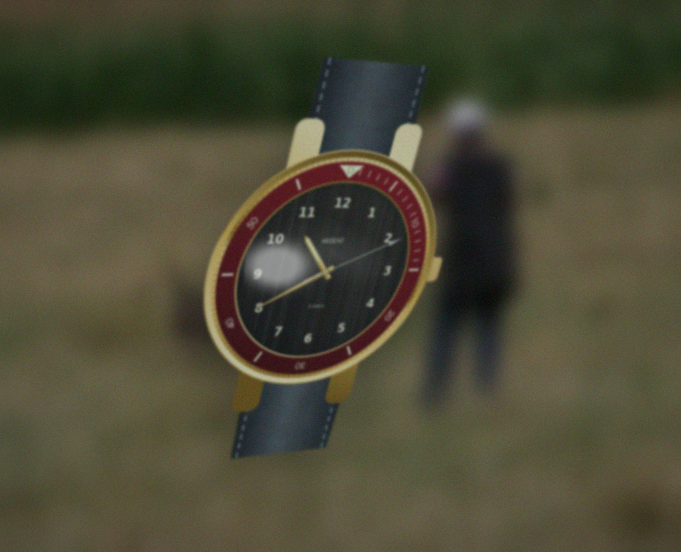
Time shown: h=10 m=40 s=11
